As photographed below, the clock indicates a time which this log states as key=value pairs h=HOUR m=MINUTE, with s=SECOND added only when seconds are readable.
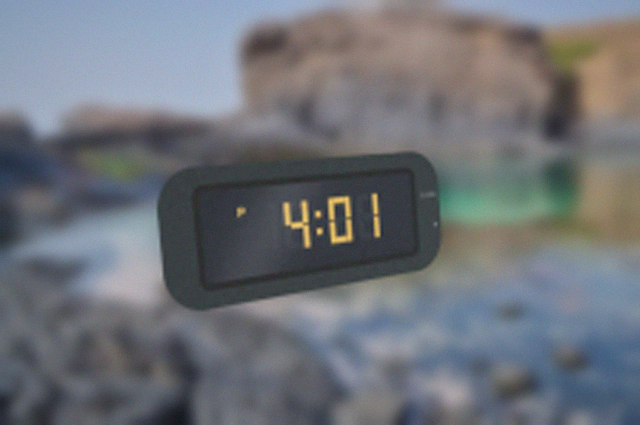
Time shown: h=4 m=1
